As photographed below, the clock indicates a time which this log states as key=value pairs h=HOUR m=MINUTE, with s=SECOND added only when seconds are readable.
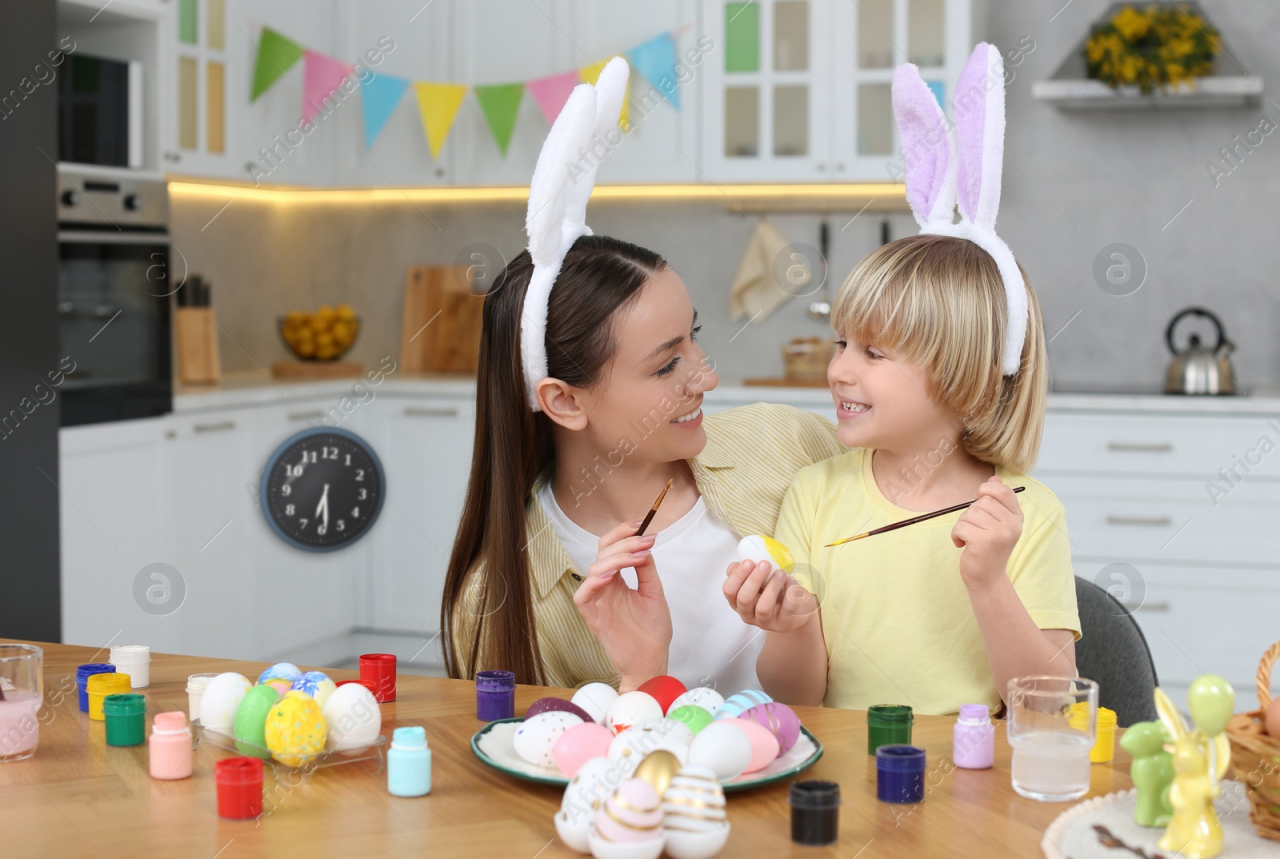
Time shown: h=6 m=29
